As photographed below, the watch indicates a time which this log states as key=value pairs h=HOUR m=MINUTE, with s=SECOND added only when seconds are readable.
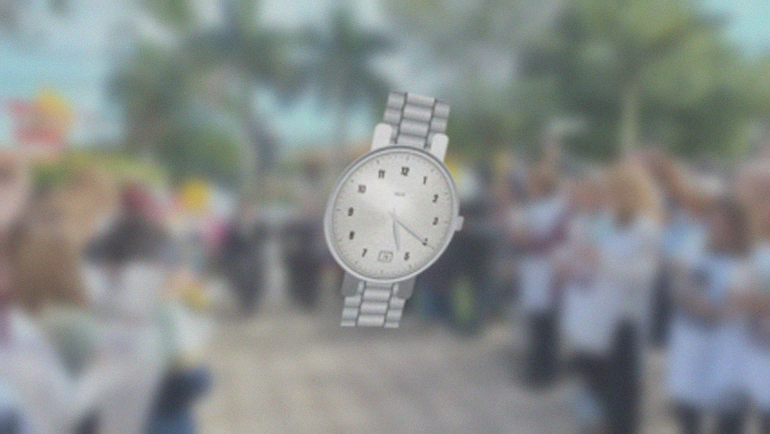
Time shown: h=5 m=20
